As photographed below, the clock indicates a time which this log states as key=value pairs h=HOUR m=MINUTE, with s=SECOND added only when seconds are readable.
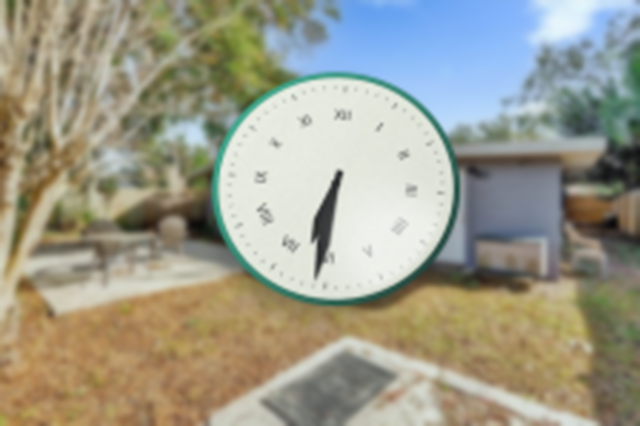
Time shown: h=6 m=31
